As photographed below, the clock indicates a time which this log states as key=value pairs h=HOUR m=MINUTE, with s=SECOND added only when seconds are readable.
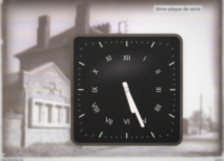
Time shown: h=5 m=26
